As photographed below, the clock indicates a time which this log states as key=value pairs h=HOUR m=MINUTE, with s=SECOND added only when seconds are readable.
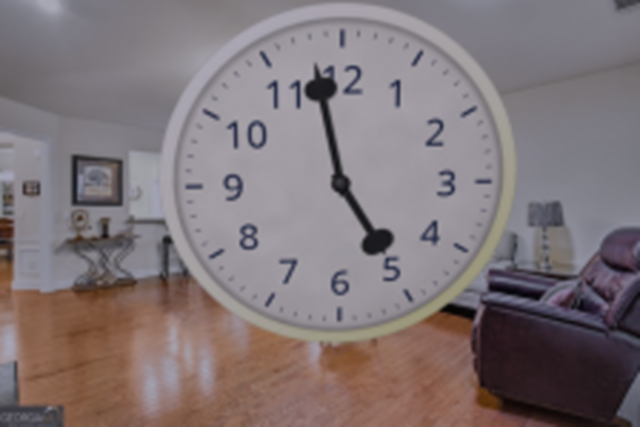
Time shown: h=4 m=58
